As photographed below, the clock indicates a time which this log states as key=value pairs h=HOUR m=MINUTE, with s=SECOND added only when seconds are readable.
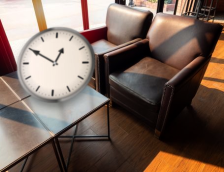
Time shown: h=12 m=50
